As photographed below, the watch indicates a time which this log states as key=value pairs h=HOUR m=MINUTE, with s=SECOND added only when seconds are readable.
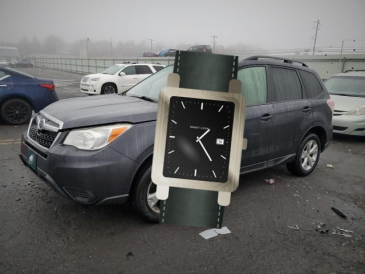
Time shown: h=1 m=24
